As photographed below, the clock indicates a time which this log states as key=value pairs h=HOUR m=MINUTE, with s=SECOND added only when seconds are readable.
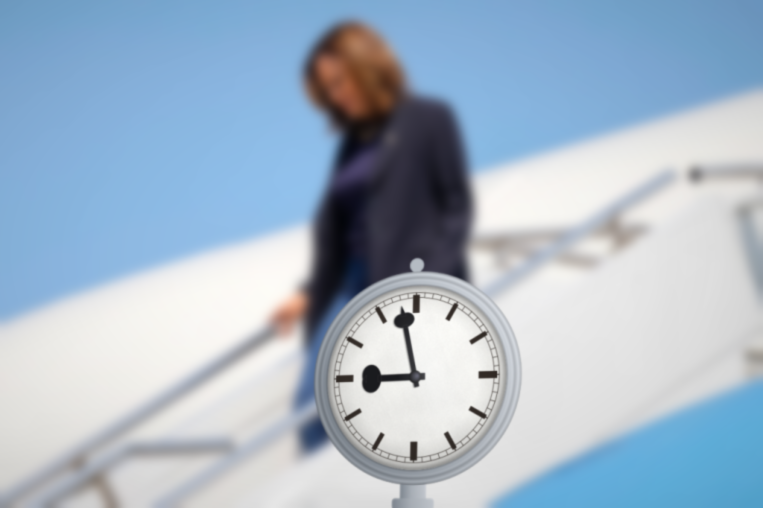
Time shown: h=8 m=58
